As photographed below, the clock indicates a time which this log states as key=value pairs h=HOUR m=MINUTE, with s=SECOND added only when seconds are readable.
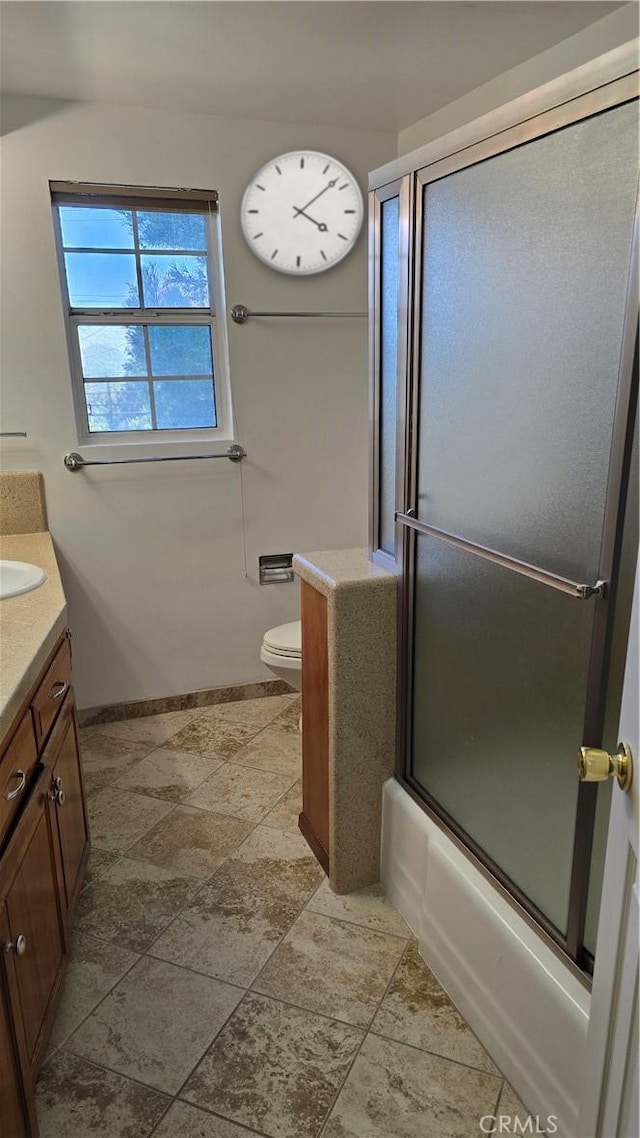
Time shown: h=4 m=8
